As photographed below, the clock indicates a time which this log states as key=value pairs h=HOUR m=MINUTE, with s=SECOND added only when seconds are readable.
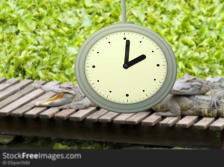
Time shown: h=2 m=1
